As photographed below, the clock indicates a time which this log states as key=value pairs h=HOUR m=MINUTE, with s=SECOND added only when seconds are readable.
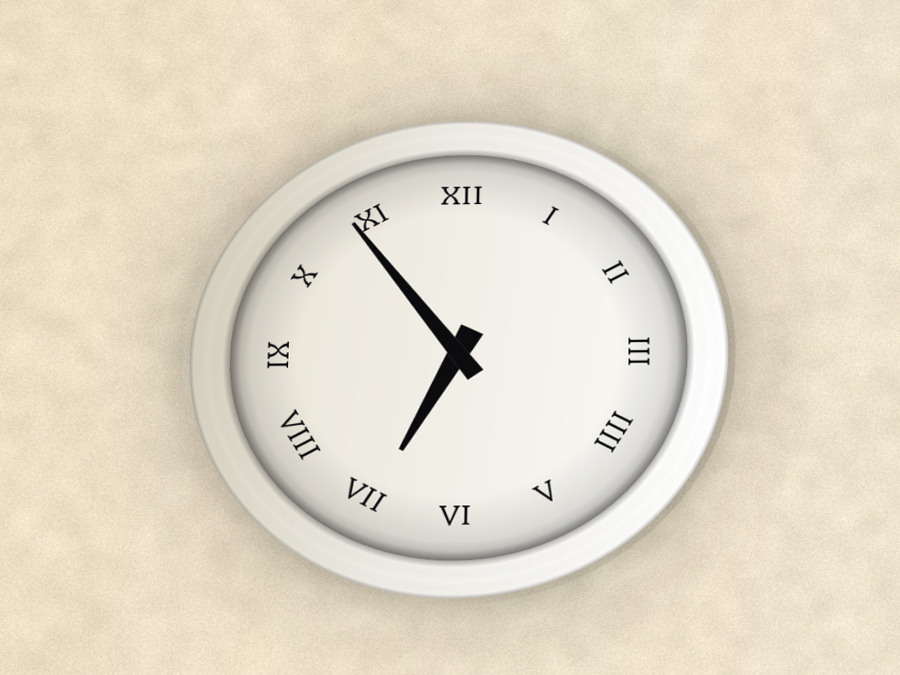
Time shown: h=6 m=54
